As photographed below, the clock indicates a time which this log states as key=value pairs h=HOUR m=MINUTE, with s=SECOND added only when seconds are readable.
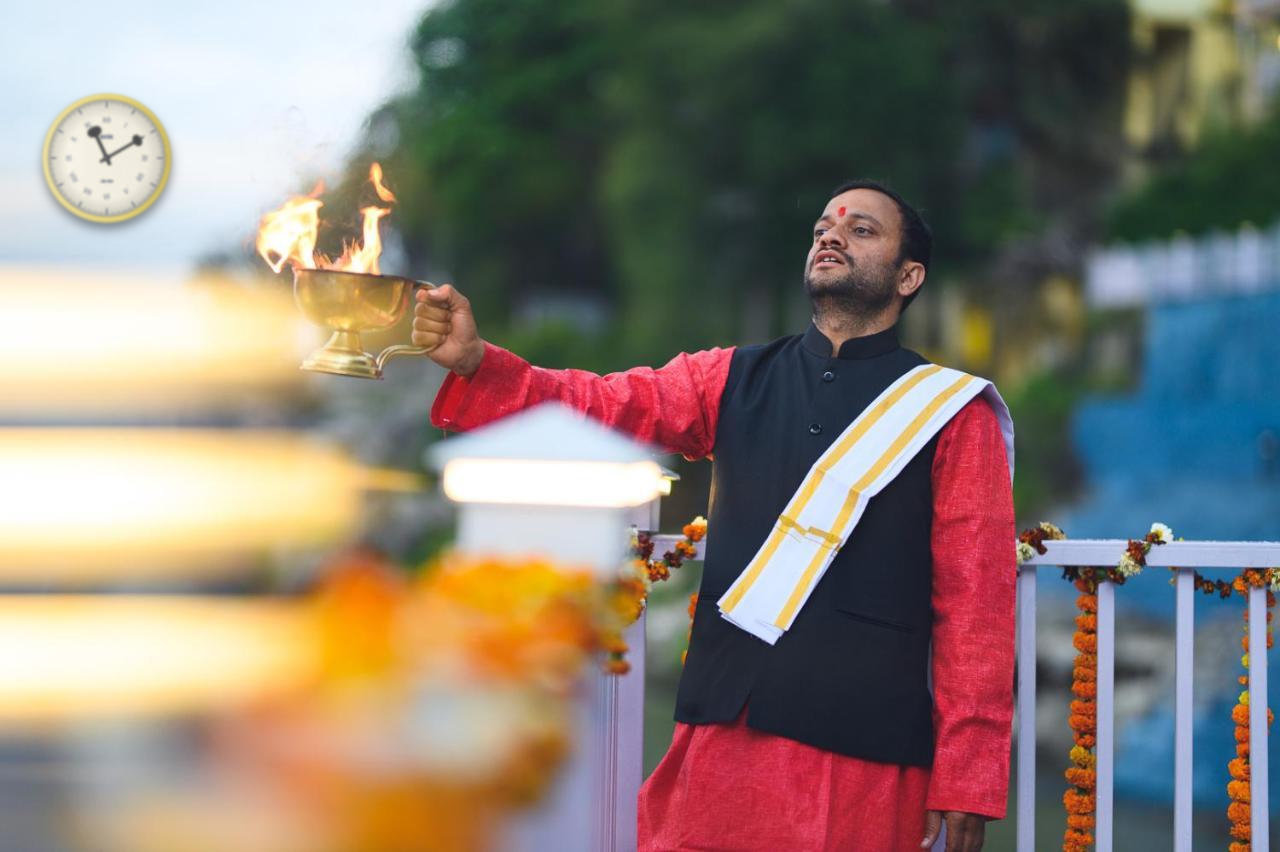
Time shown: h=11 m=10
